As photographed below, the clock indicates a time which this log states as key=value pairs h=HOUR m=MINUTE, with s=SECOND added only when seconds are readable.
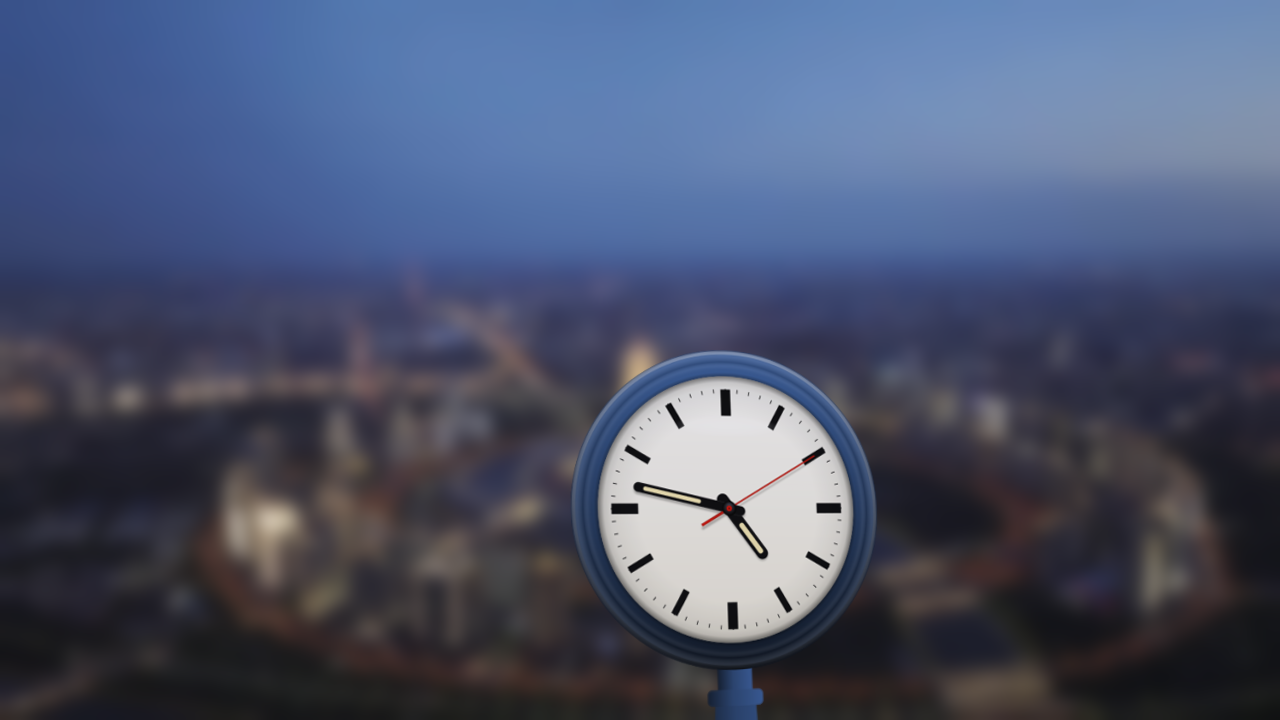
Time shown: h=4 m=47 s=10
